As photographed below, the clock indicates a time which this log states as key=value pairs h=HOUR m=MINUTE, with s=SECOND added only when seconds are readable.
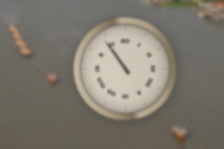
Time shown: h=10 m=54
